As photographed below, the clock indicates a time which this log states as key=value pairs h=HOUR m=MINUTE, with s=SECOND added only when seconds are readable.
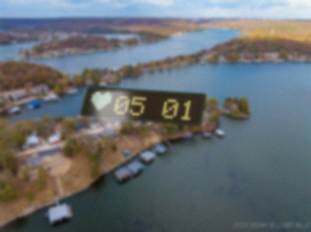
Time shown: h=5 m=1
